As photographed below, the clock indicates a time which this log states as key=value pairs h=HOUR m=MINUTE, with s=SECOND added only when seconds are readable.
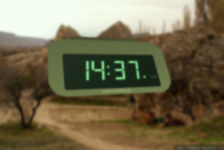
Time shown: h=14 m=37
